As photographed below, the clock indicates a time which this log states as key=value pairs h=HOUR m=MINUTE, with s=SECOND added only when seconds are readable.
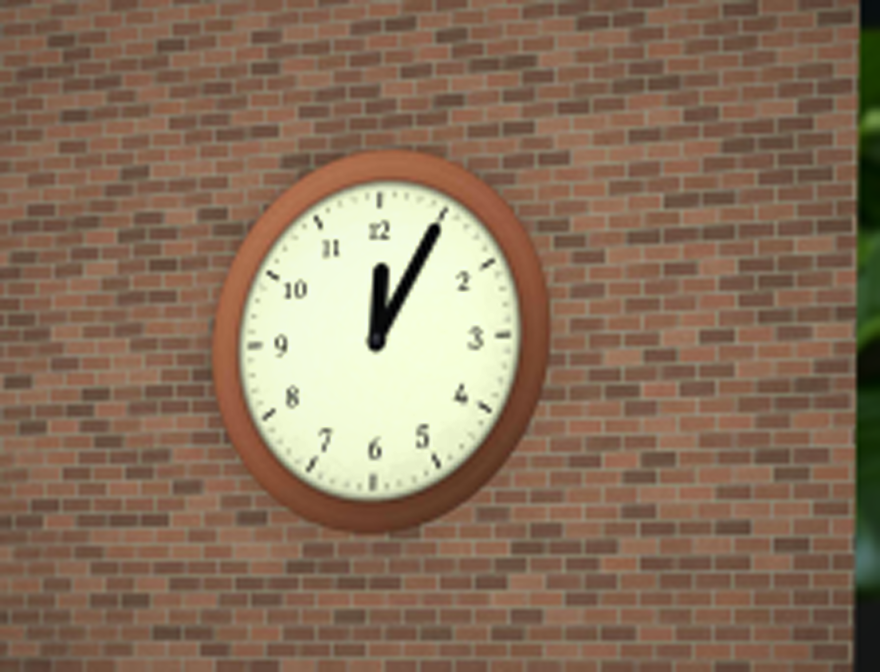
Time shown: h=12 m=5
